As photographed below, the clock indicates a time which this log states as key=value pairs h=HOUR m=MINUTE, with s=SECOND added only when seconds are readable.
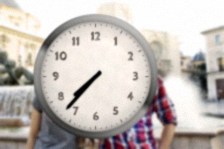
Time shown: h=7 m=37
